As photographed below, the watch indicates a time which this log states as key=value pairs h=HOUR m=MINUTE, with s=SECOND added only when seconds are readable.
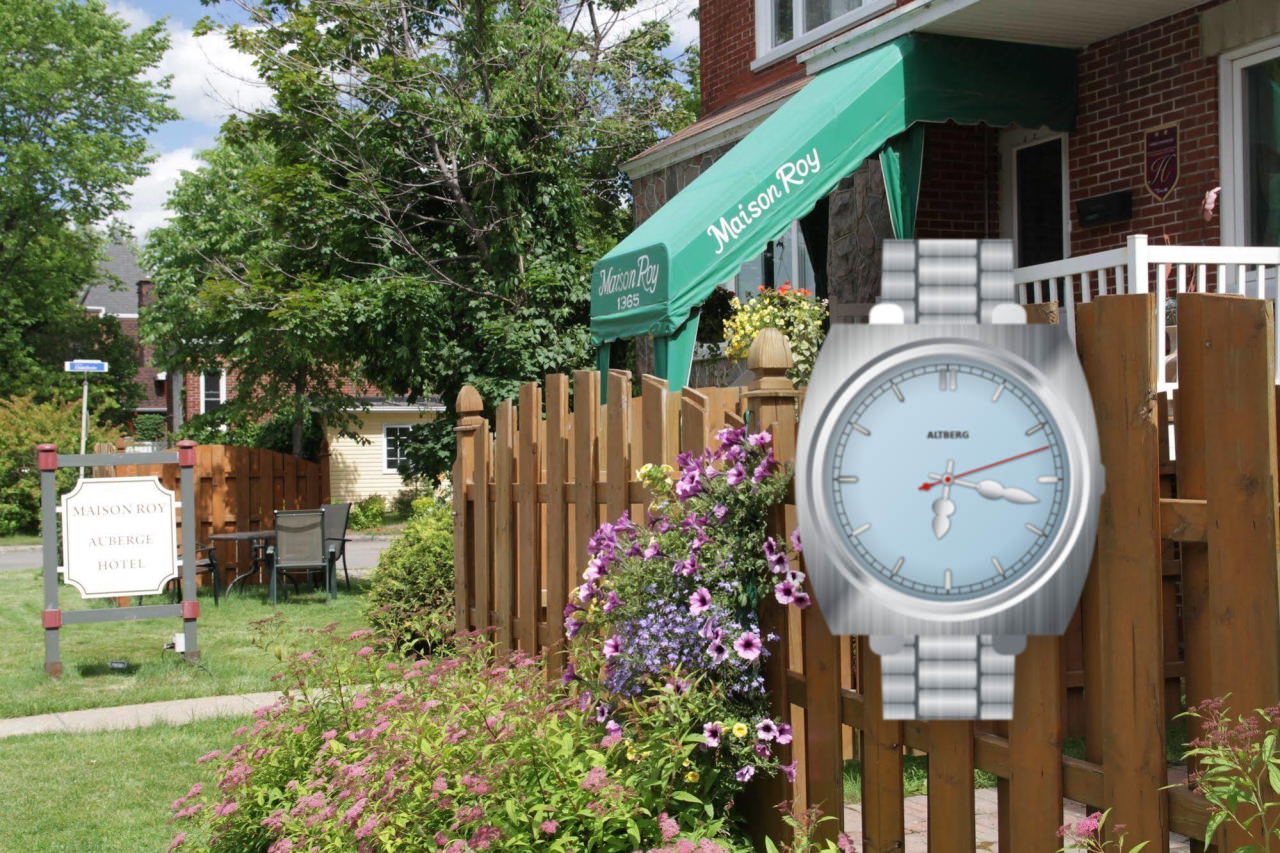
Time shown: h=6 m=17 s=12
